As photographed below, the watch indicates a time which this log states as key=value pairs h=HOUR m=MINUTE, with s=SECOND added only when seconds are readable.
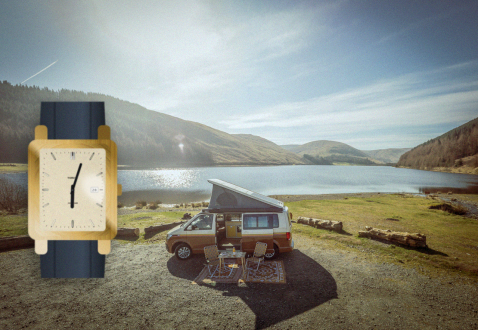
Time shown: h=6 m=3
